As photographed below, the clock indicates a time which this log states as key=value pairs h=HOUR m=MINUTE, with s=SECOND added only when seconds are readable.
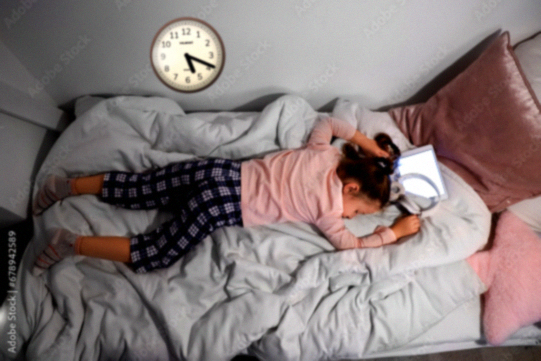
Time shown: h=5 m=19
